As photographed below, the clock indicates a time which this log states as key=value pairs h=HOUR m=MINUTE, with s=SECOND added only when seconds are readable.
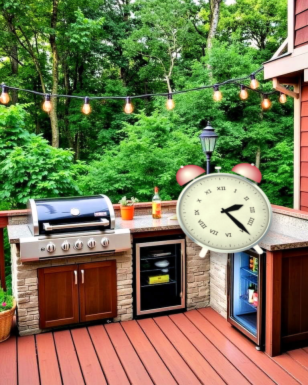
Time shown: h=2 m=24
